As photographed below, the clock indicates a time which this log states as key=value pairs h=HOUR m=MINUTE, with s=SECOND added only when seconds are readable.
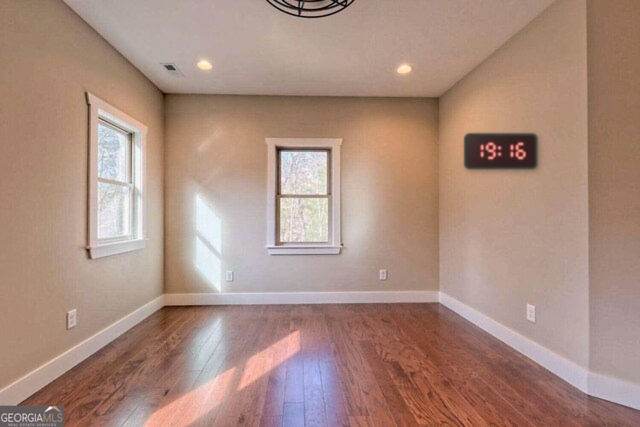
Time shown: h=19 m=16
